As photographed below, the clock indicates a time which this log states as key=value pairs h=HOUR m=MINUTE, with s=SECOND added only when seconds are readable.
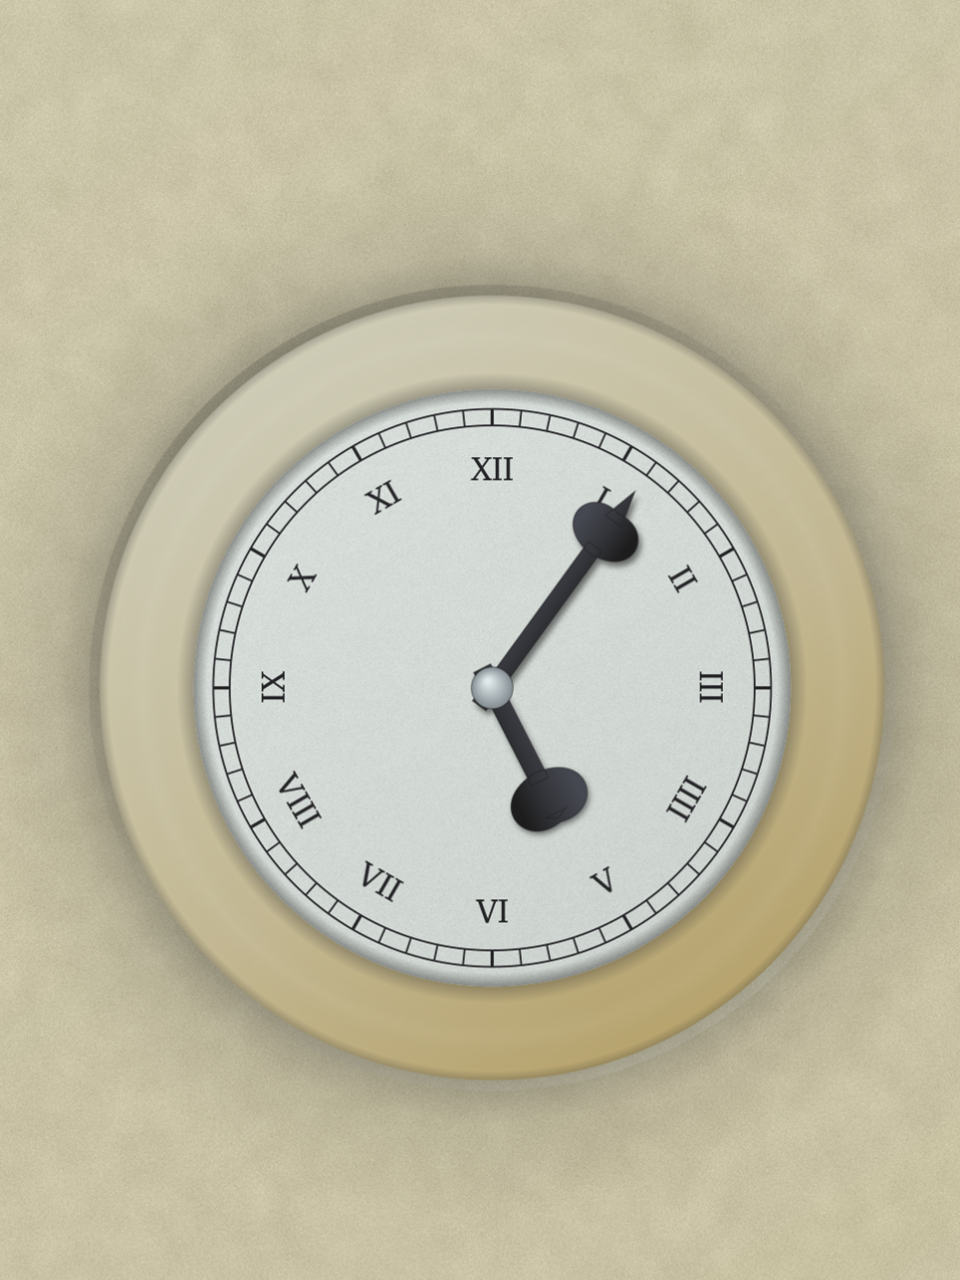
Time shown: h=5 m=6
